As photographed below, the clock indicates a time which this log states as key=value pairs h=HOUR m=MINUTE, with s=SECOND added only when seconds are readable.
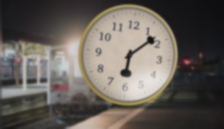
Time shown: h=6 m=8
